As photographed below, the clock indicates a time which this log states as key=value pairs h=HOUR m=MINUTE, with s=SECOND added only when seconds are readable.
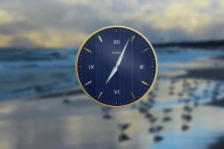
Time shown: h=7 m=4
